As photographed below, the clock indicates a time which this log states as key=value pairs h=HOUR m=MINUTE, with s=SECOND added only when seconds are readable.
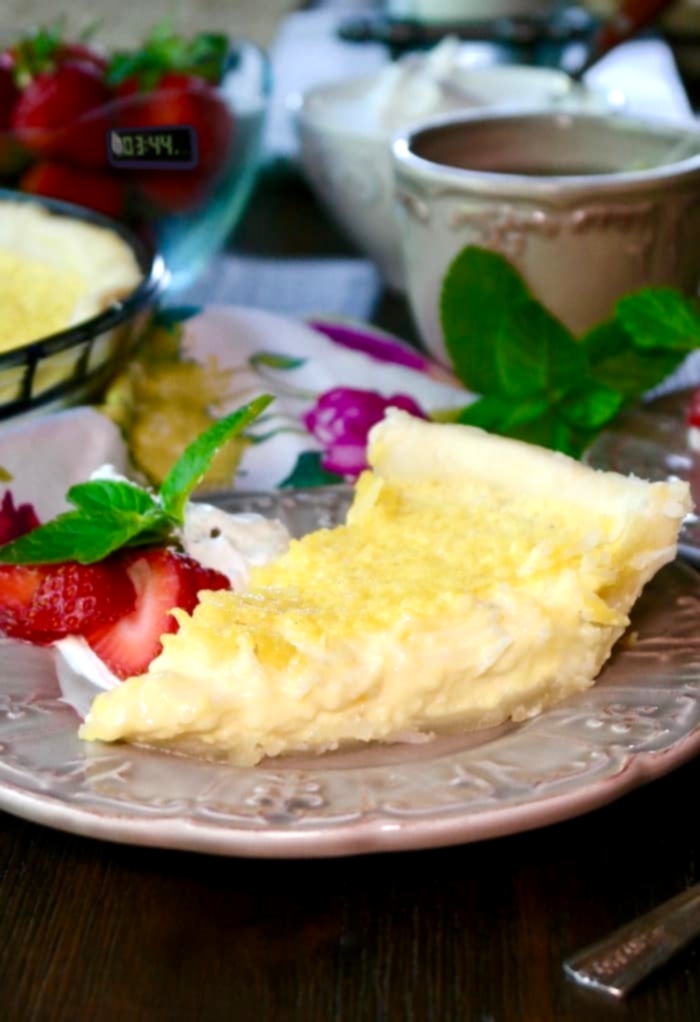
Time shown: h=3 m=44
